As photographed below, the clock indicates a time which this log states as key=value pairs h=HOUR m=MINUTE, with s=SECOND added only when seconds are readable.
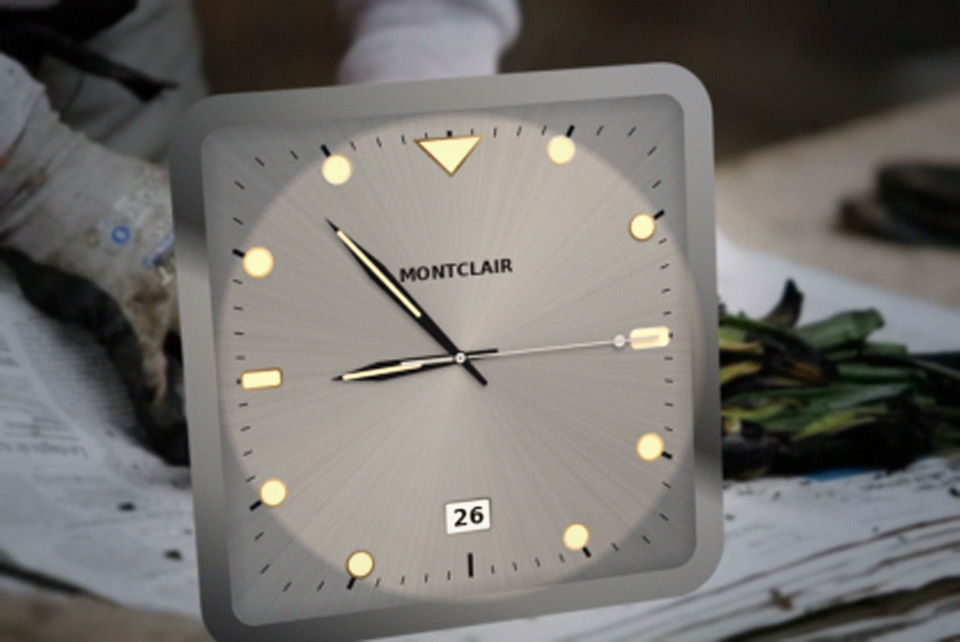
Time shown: h=8 m=53 s=15
